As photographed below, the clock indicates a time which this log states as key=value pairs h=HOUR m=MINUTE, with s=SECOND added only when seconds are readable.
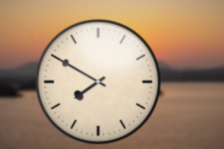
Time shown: h=7 m=50
